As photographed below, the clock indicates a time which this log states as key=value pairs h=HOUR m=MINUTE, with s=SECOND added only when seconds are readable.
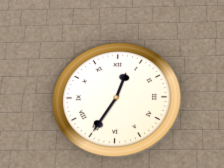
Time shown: h=12 m=35
